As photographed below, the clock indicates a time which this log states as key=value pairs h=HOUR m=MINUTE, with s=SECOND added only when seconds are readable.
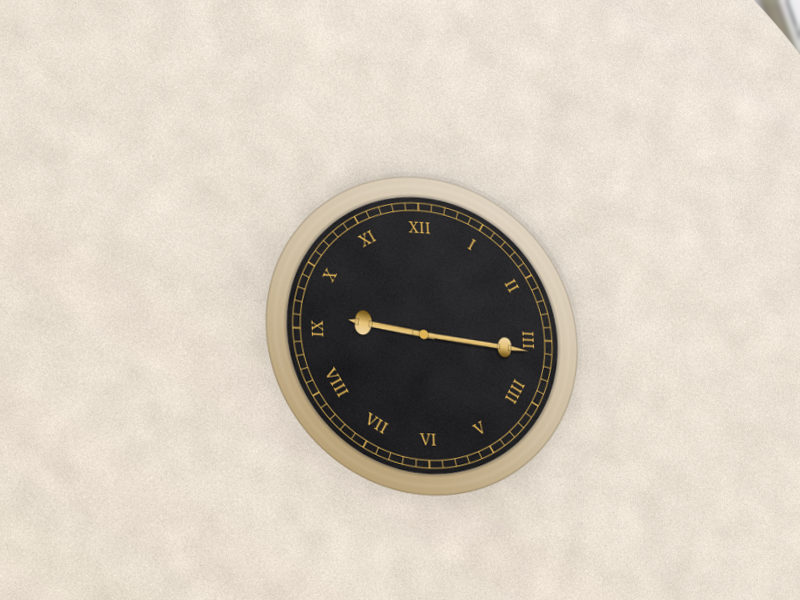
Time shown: h=9 m=16
